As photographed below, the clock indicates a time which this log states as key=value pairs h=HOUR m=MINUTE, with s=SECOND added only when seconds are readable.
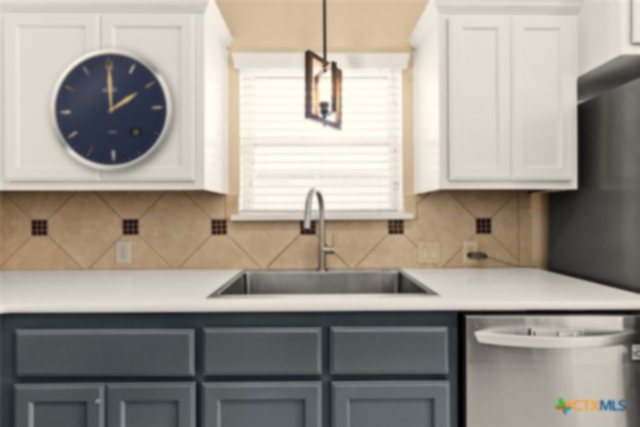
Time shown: h=2 m=0
